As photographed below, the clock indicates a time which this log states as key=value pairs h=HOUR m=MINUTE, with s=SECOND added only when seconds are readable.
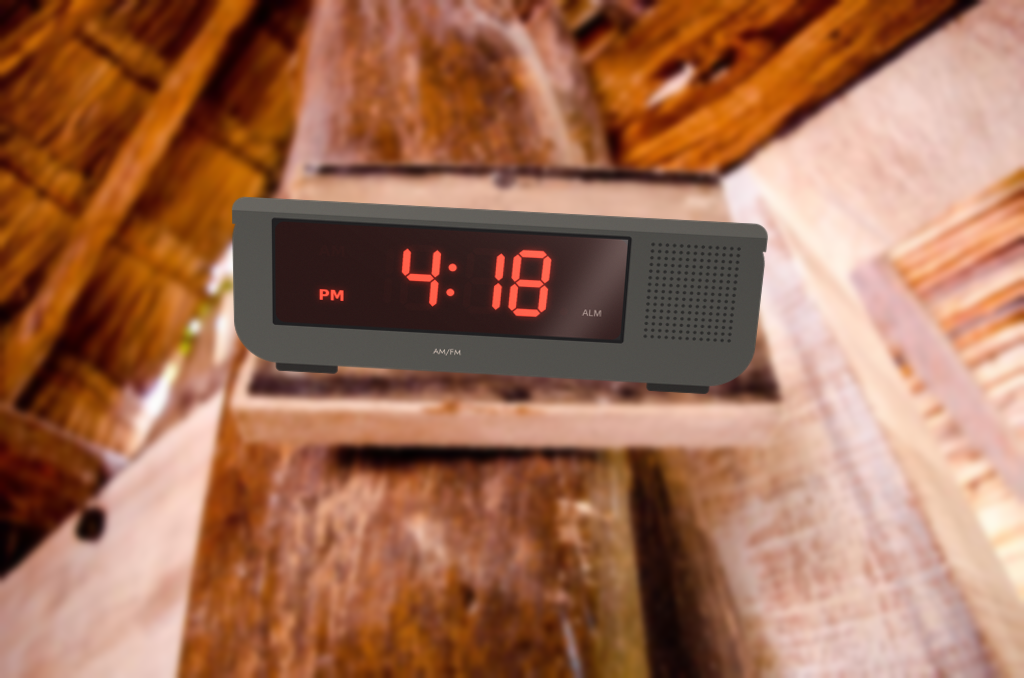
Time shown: h=4 m=18
